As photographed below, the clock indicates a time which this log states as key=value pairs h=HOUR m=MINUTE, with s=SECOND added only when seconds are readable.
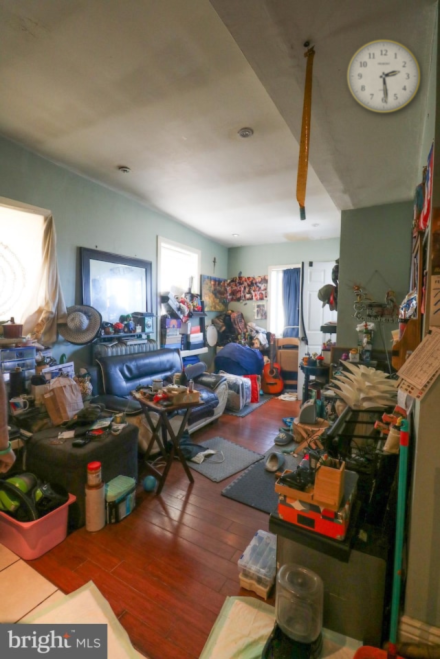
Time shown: h=2 m=29
